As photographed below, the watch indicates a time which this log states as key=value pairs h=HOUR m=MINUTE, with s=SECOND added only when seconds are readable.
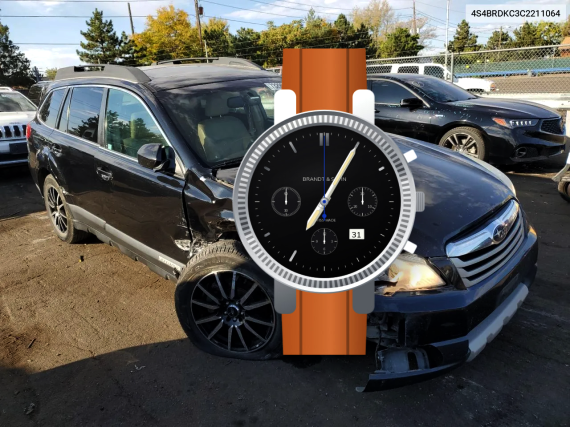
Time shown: h=7 m=5
